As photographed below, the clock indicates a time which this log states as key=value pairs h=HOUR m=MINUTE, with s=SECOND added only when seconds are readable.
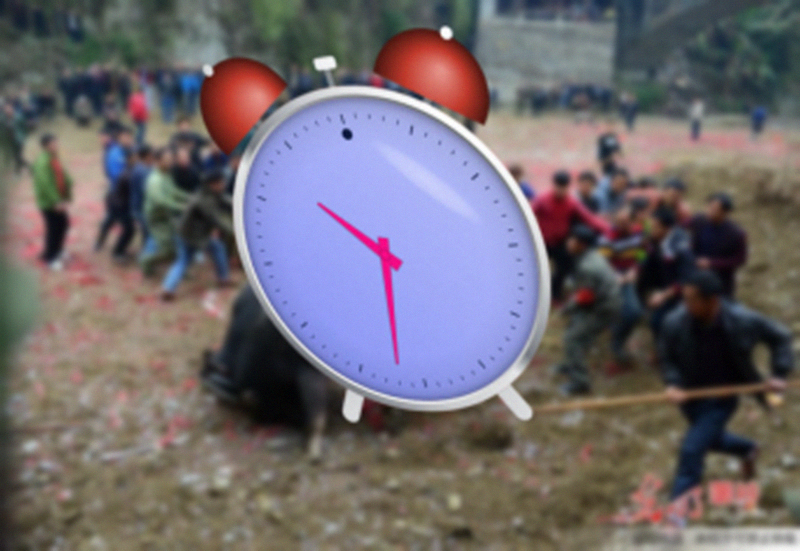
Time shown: h=10 m=32
